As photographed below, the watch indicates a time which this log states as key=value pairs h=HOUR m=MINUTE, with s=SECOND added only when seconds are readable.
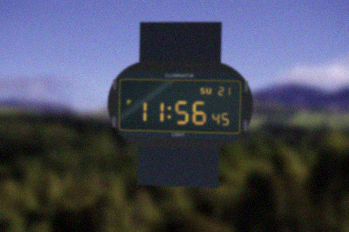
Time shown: h=11 m=56 s=45
